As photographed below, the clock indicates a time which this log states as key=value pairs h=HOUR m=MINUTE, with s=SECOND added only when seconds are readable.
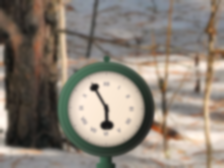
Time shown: h=5 m=55
